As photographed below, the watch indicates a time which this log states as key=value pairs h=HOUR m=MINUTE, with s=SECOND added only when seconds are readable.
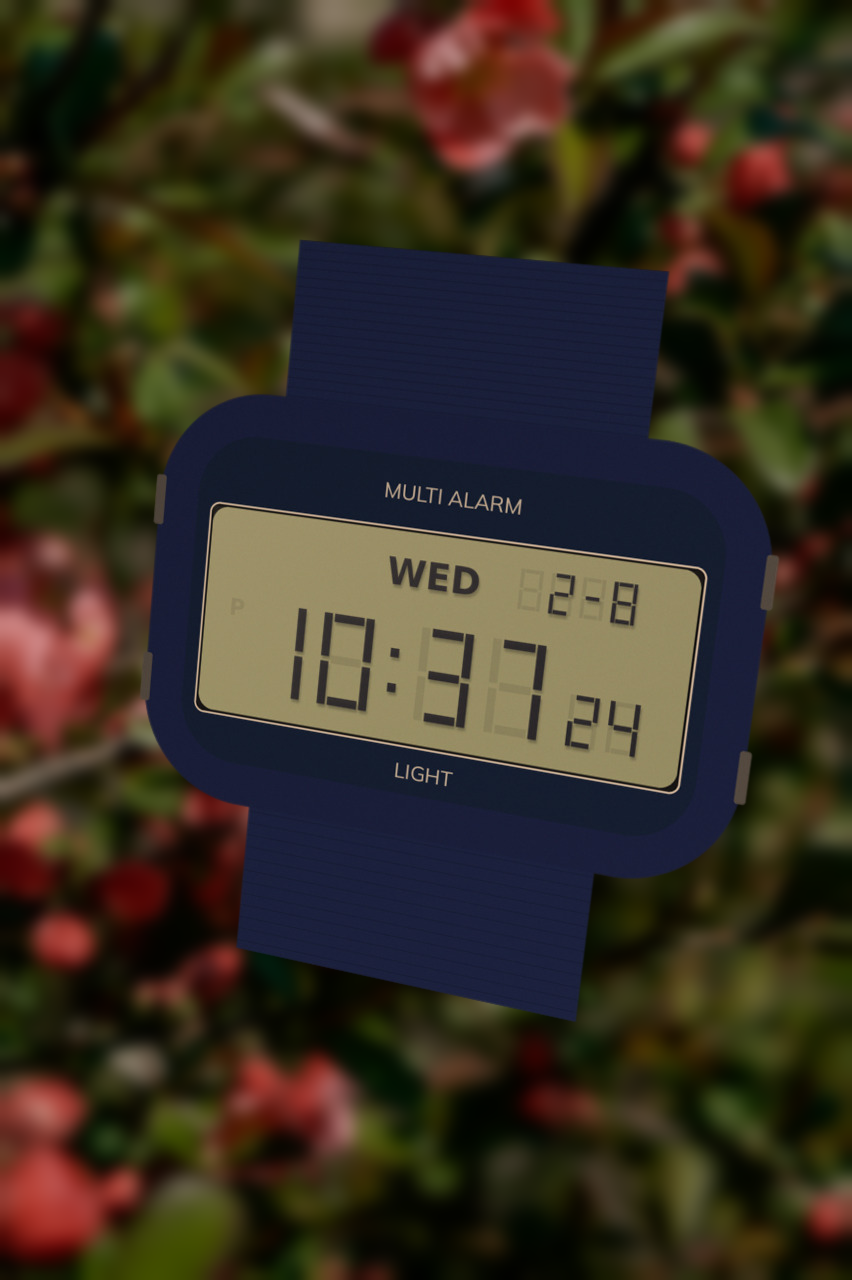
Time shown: h=10 m=37 s=24
